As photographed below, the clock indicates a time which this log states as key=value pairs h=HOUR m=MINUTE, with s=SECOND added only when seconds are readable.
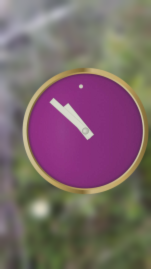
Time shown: h=10 m=53
